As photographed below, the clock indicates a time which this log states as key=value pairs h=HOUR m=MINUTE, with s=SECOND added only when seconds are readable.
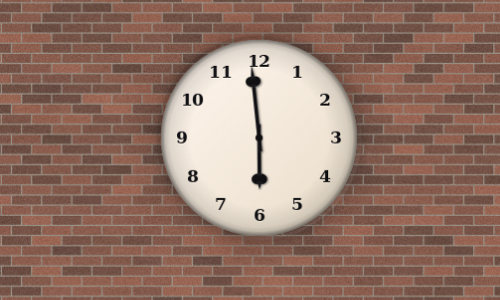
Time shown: h=5 m=59
